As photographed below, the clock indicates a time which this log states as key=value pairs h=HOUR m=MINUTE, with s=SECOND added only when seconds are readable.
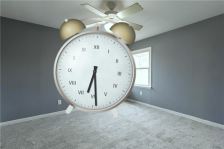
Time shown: h=6 m=29
